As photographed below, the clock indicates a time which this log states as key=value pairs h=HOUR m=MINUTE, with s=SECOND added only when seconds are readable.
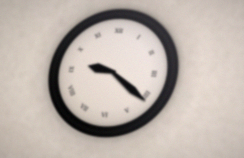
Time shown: h=9 m=21
